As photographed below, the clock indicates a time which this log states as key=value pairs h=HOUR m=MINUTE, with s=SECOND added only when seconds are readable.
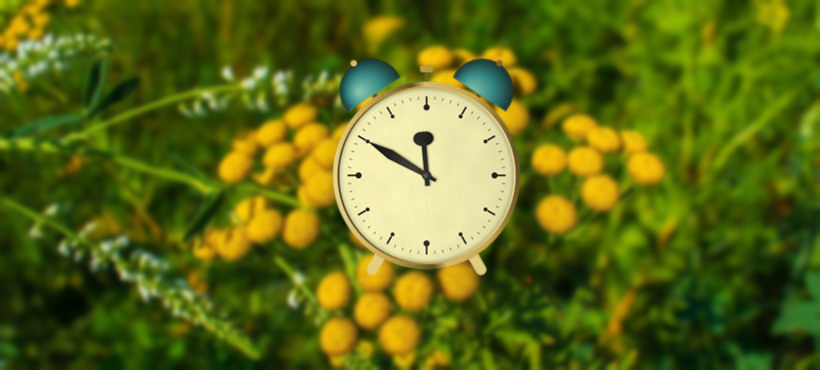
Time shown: h=11 m=50
